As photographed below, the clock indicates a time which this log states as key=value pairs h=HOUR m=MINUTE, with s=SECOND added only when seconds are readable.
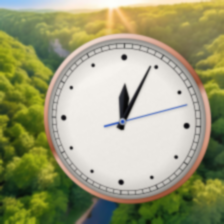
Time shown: h=12 m=4 s=12
